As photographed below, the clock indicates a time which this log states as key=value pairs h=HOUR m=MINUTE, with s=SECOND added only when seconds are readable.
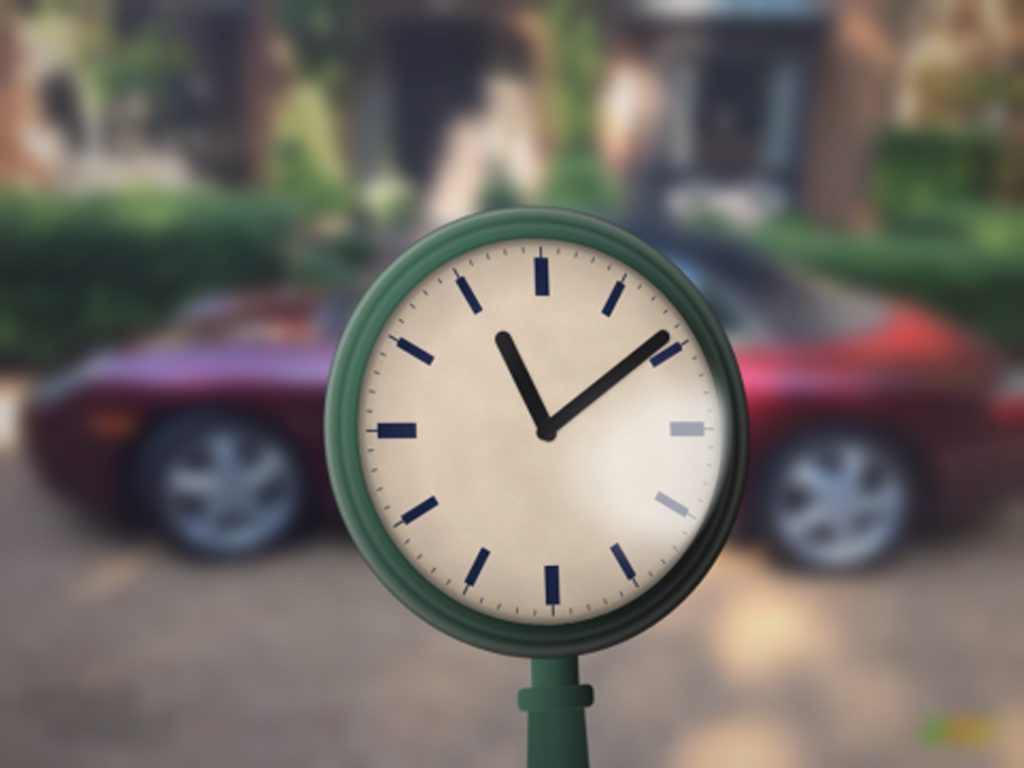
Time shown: h=11 m=9
